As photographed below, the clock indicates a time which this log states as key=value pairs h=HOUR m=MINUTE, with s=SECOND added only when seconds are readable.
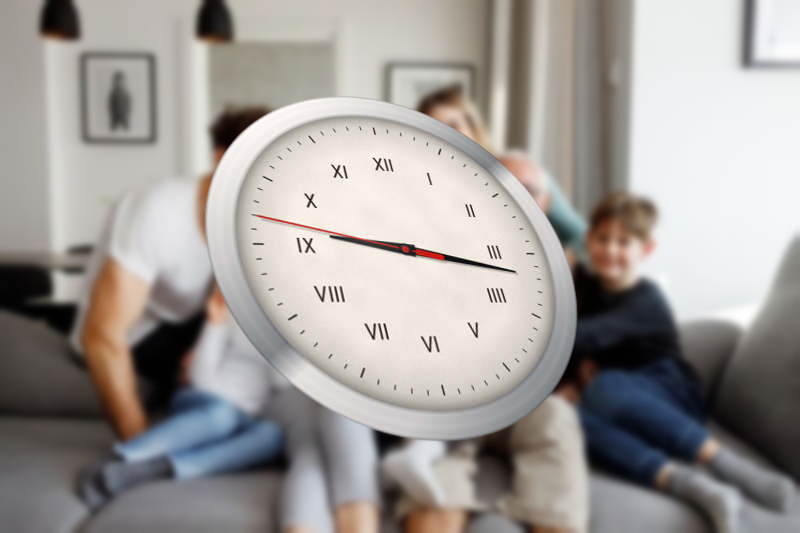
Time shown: h=9 m=16 s=47
